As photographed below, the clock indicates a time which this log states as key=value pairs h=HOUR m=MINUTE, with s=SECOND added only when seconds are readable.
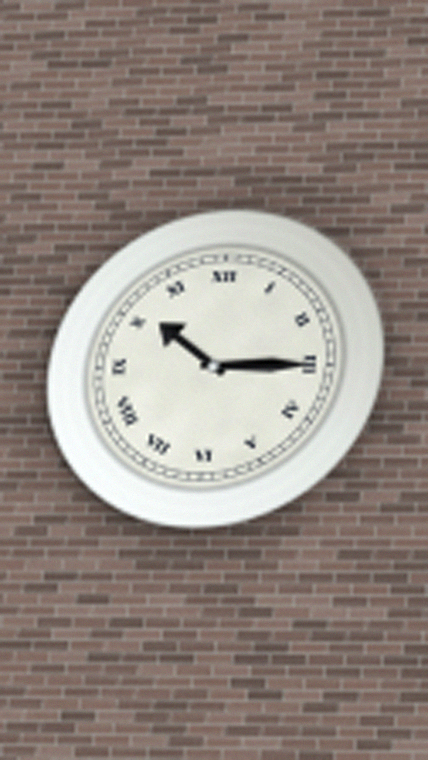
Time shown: h=10 m=15
